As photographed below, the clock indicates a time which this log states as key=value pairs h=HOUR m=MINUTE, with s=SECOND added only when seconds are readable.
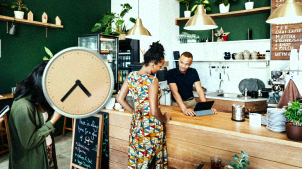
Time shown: h=4 m=37
